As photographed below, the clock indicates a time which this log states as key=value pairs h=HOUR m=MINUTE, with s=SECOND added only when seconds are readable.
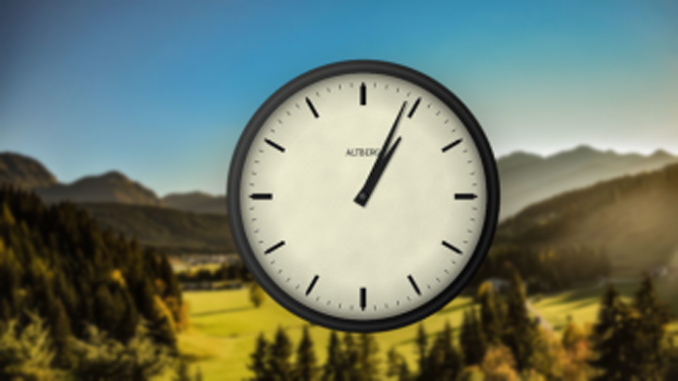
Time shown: h=1 m=4
